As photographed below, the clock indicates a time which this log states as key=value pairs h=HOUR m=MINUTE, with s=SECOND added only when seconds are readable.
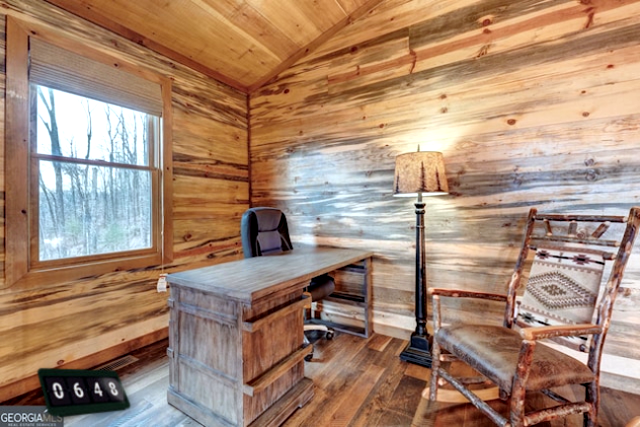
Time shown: h=6 m=48
